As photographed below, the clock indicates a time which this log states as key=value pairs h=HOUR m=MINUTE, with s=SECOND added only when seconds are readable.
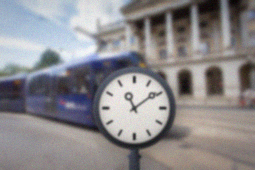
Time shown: h=11 m=9
